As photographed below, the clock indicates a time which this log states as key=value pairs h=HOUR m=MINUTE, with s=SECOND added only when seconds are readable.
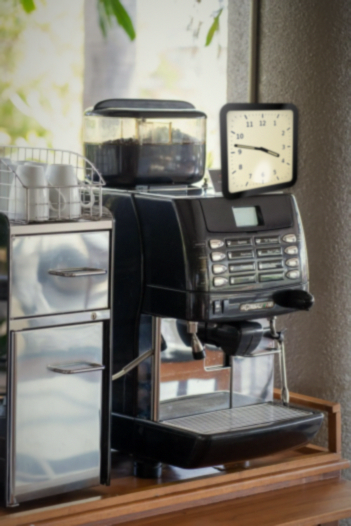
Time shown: h=3 m=47
